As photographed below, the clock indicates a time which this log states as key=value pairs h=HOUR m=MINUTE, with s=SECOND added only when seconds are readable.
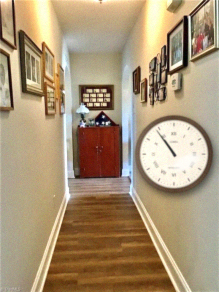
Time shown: h=10 m=54
